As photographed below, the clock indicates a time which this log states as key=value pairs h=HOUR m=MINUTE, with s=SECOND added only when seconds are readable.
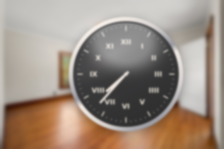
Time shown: h=7 m=37
